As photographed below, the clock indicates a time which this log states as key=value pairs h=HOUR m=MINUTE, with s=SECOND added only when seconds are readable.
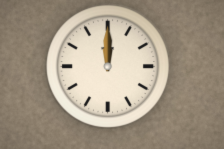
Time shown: h=12 m=0
